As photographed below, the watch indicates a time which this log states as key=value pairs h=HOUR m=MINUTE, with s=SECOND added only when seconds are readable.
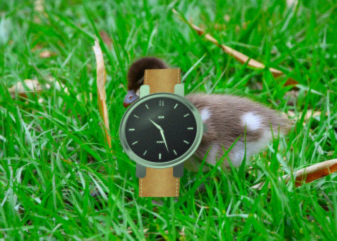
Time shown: h=10 m=27
